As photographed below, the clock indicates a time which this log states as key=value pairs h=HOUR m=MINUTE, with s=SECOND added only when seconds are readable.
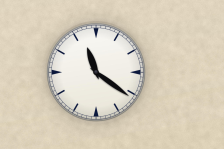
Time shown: h=11 m=21
